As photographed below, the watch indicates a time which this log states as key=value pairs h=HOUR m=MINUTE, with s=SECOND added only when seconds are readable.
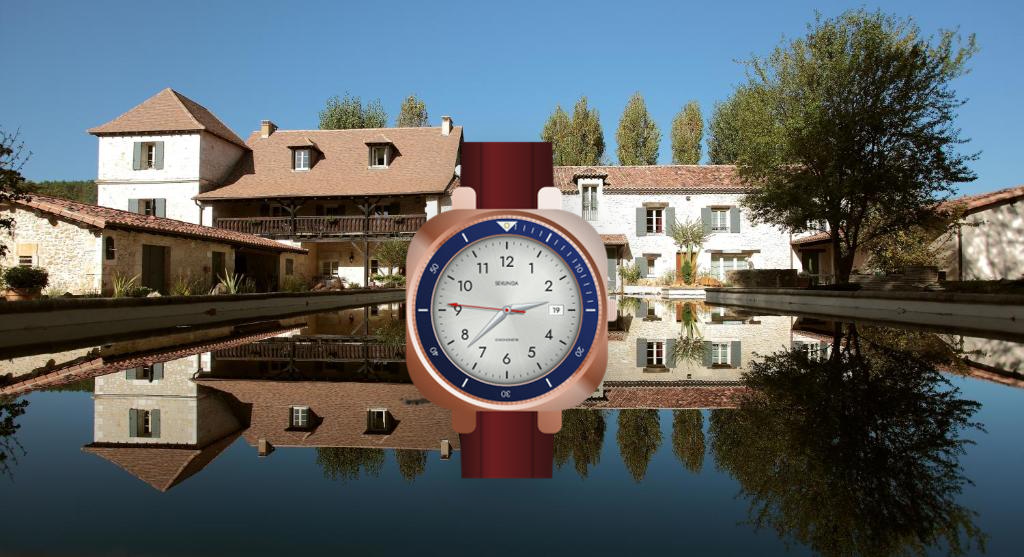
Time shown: h=2 m=37 s=46
